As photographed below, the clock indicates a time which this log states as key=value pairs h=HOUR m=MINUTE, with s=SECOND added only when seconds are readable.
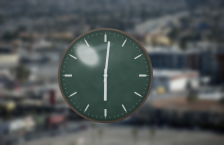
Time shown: h=6 m=1
